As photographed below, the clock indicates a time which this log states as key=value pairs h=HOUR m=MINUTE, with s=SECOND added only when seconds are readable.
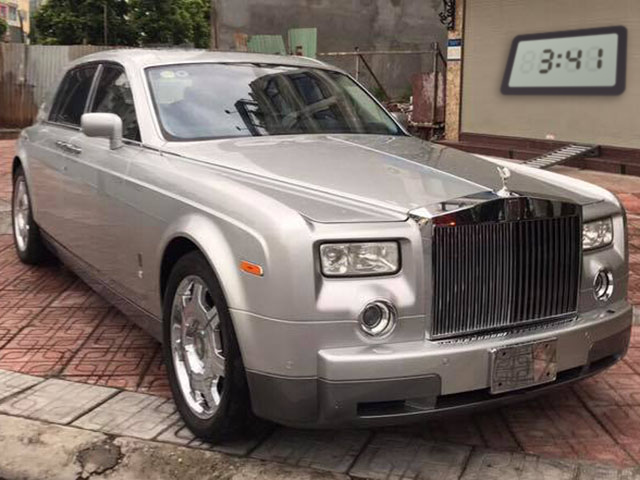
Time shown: h=3 m=41
